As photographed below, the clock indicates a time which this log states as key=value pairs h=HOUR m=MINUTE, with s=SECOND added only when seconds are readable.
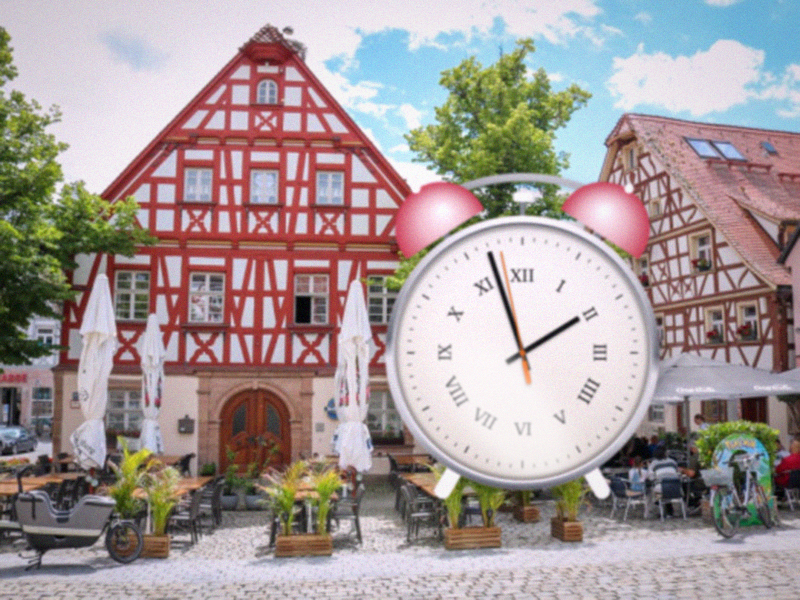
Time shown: h=1 m=56 s=58
